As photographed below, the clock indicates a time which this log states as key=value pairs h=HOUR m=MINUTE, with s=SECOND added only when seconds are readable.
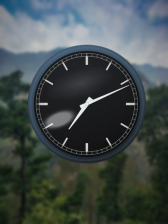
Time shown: h=7 m=11
